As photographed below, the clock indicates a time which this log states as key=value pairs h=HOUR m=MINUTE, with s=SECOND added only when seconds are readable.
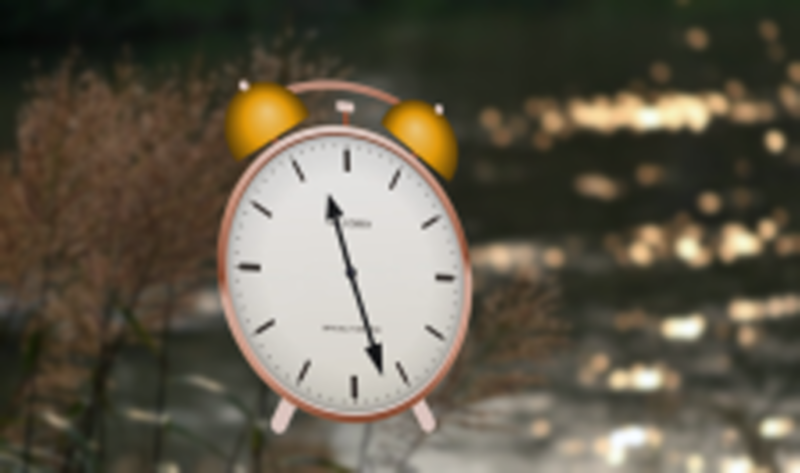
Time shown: h=11 m=27
